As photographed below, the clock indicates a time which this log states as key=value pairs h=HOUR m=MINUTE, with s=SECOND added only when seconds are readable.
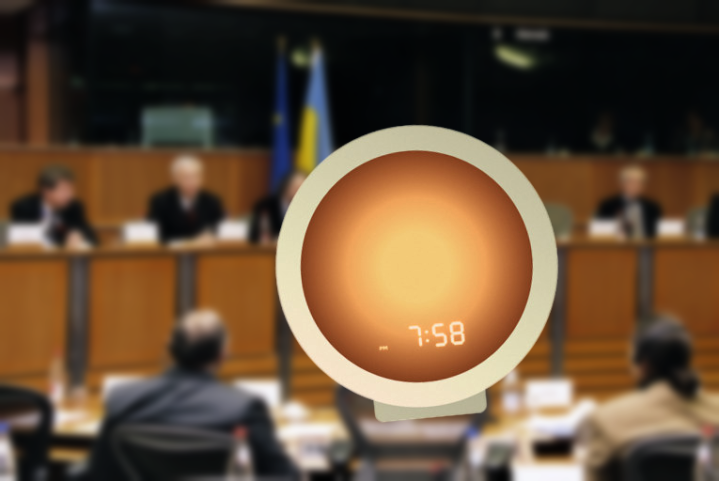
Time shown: h=7 m=58
